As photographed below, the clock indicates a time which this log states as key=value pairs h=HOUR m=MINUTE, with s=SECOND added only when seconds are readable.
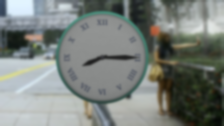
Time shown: h=8 m=15
